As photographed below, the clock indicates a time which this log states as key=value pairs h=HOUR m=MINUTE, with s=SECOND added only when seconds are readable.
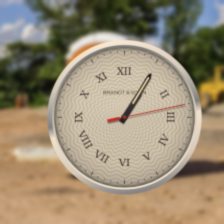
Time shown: h=1 m=5 s=13
